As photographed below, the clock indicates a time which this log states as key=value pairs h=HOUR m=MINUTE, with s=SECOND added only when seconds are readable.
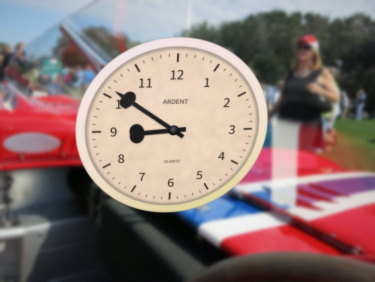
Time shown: h=8 m=51
